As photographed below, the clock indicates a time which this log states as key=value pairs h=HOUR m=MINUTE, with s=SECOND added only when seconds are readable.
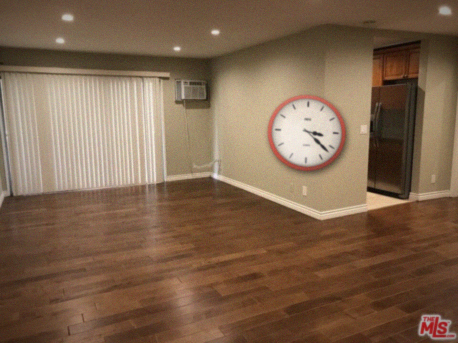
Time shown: h=3 m=22
